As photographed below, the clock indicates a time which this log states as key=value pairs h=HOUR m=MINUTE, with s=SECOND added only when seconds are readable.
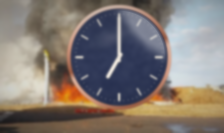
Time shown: h=7 m=0
